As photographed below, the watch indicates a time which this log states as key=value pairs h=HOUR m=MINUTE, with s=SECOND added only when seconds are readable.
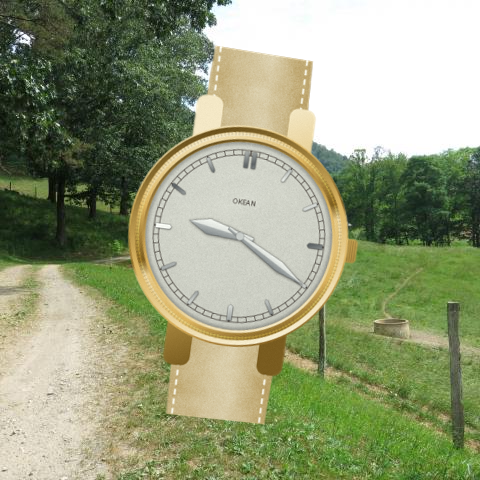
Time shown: h=9 m=20
